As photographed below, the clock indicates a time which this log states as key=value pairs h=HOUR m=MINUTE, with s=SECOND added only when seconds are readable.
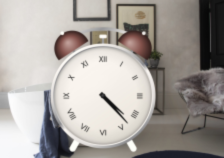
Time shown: h=4 m=23
